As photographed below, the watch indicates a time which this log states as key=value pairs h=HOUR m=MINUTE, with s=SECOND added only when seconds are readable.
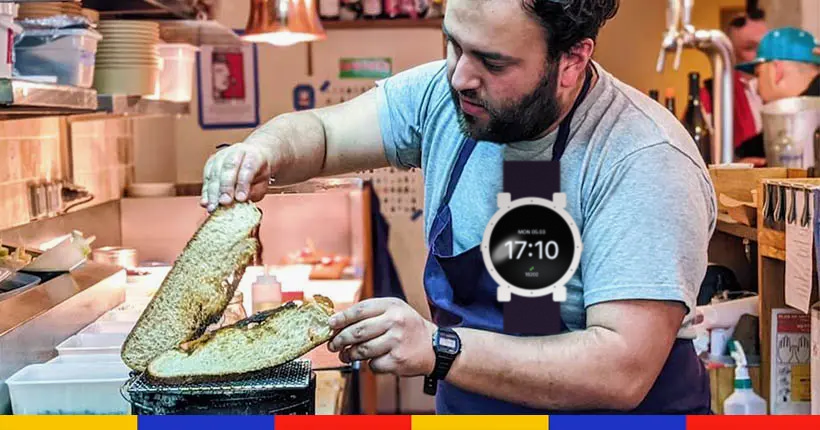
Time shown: h=17 m=10
